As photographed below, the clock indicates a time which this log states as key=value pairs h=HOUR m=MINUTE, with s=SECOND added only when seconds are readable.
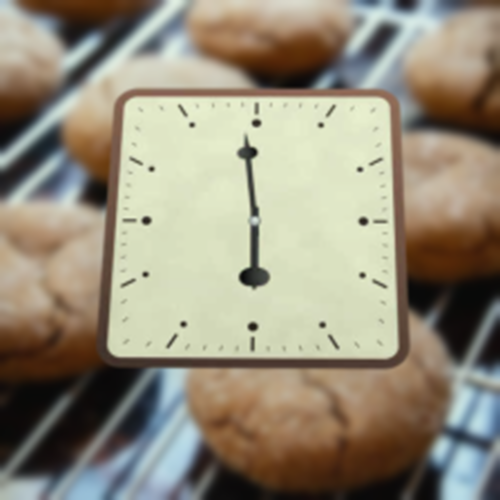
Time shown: h=5 m=59
